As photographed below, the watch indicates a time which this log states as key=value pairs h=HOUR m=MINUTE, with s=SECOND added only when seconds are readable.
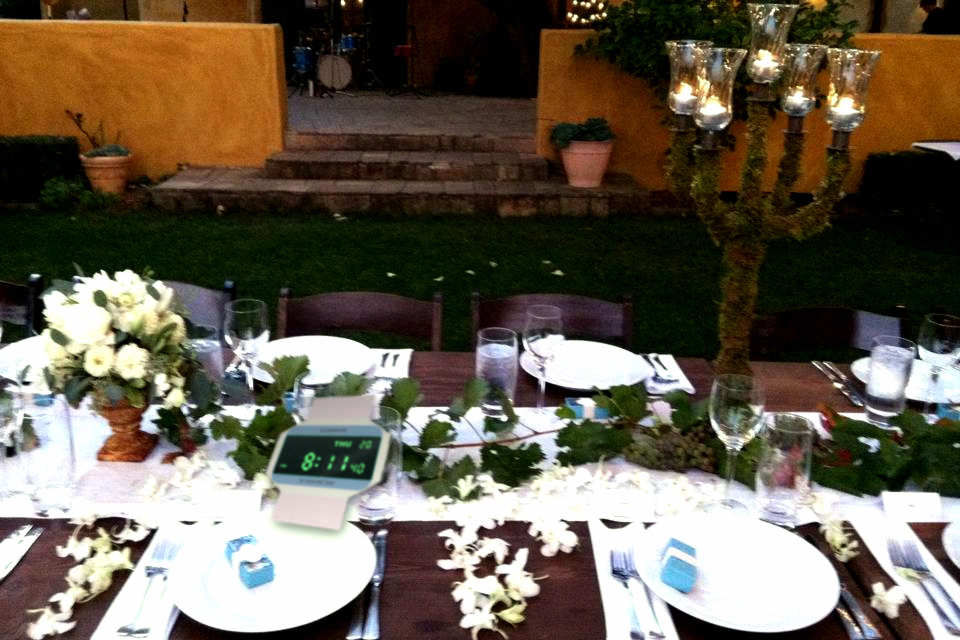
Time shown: h=8 m=11
